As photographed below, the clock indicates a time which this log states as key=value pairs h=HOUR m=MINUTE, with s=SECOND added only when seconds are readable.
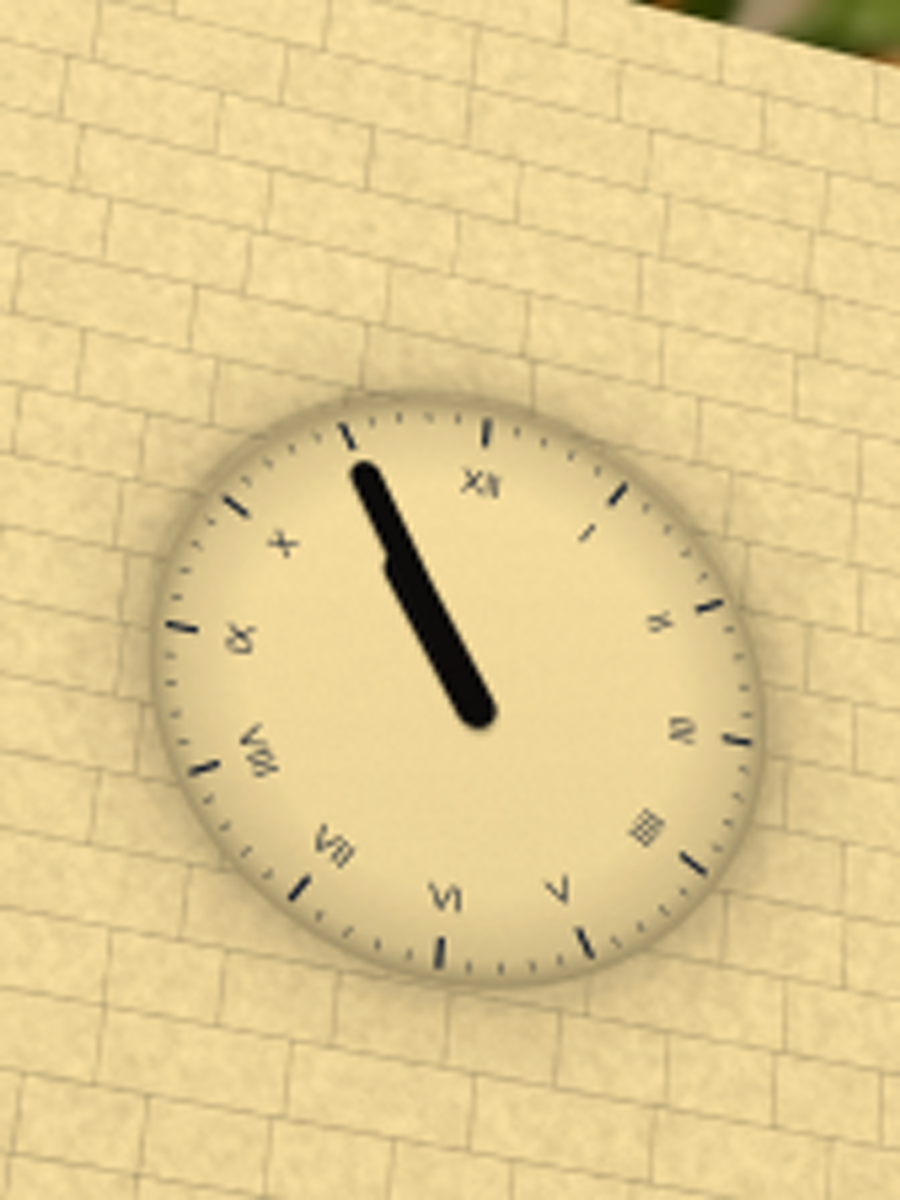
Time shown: h=10 m=55
